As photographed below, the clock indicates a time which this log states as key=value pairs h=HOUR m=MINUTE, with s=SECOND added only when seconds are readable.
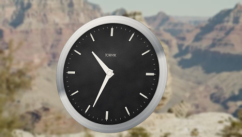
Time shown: h=10 m=34
